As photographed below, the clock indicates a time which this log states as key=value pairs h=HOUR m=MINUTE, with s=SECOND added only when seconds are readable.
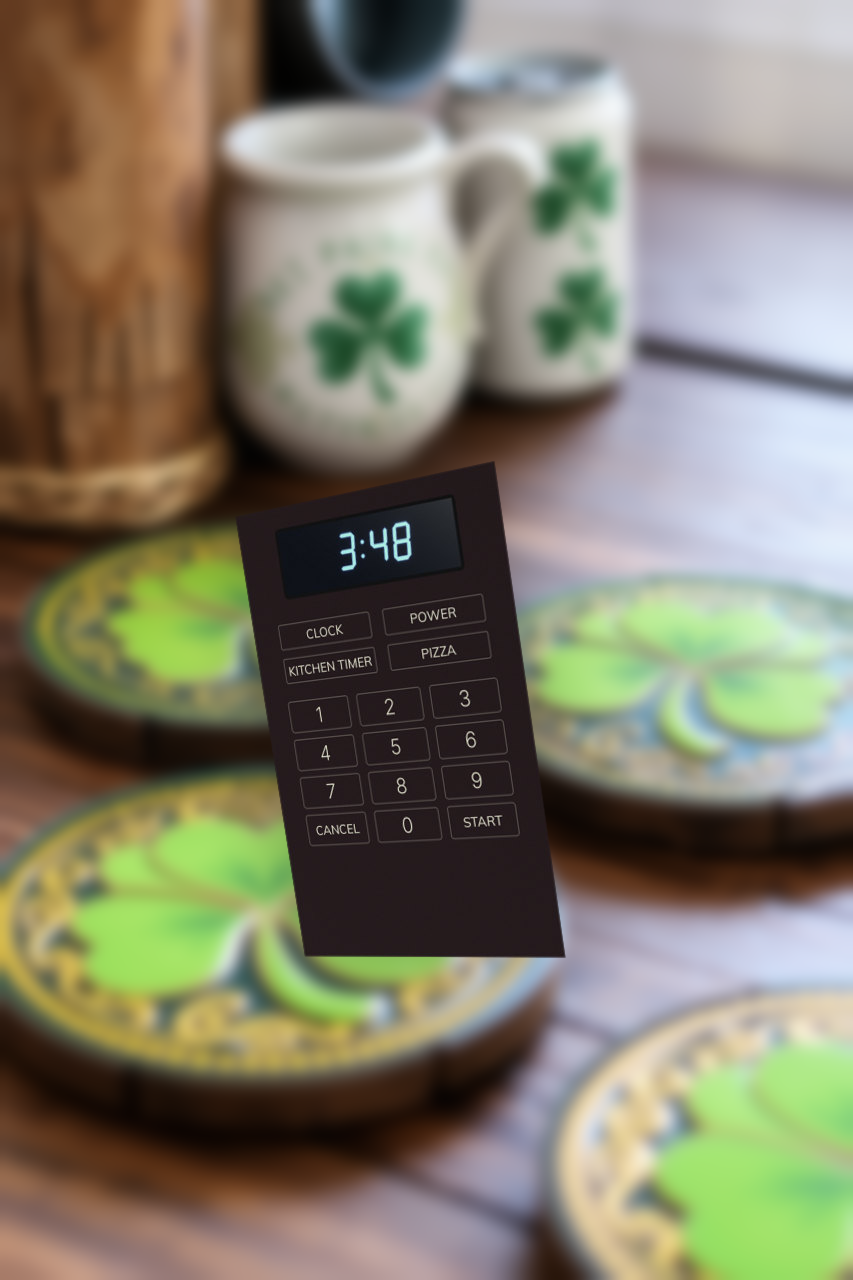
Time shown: h=3 m=48
